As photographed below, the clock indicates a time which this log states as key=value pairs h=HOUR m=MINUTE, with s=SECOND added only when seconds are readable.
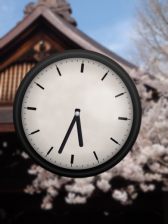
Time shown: h=5 m=33
